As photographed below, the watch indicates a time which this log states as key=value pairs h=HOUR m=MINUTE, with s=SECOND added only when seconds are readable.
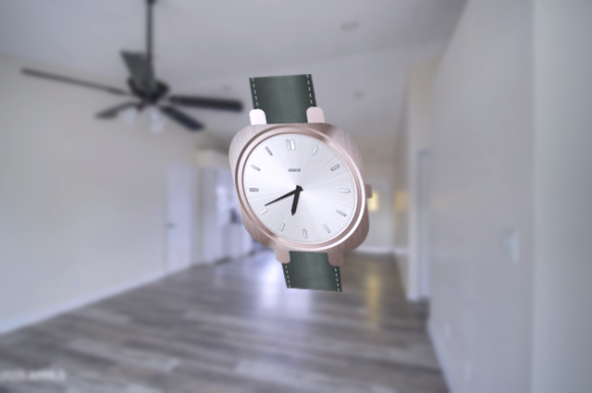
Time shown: h=6 m=41
